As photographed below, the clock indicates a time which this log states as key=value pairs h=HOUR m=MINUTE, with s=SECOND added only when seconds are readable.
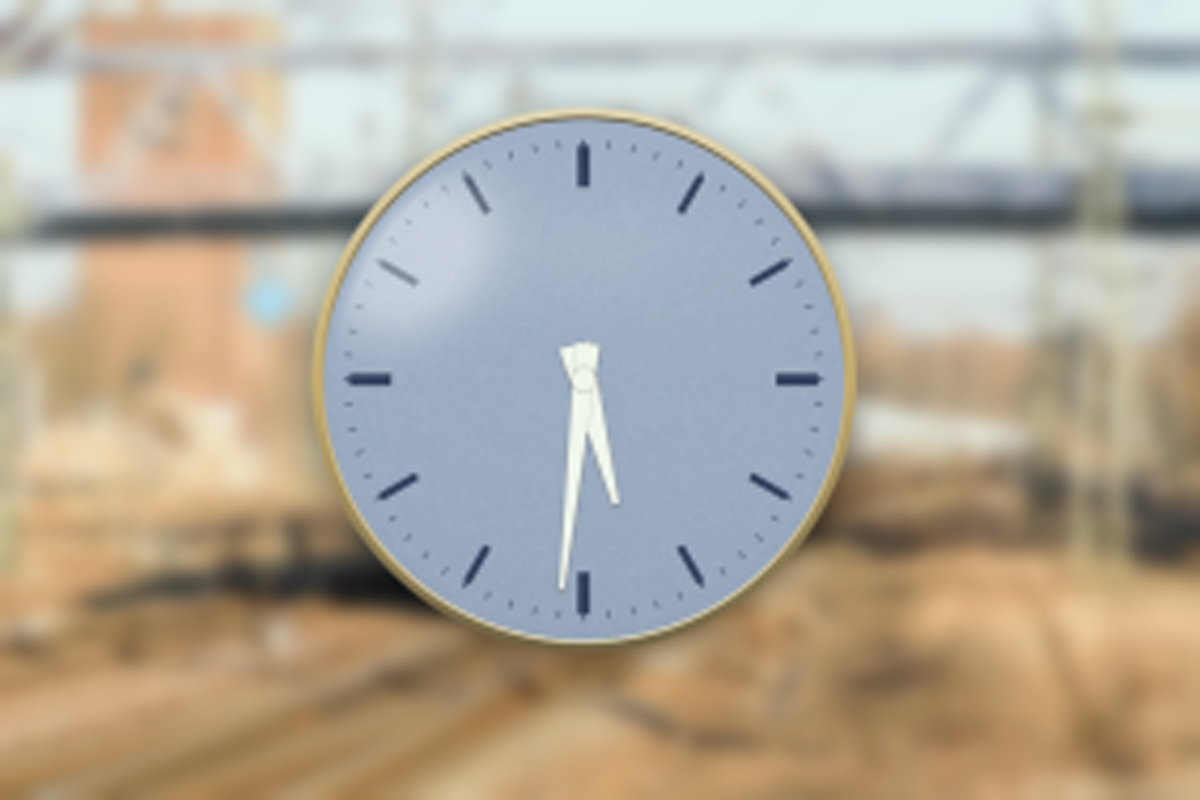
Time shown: h=5 m=31
